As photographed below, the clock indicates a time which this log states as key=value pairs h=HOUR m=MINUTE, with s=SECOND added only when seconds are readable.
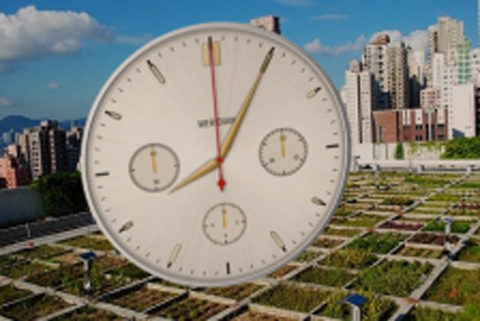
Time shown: h=8 m=5
